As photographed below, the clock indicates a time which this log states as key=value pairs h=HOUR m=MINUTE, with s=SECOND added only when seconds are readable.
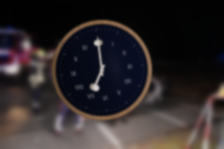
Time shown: h=7 m=0
